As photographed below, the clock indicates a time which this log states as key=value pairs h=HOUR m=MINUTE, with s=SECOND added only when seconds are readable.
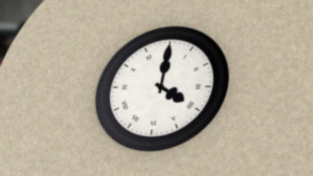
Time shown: h=4 m=0
